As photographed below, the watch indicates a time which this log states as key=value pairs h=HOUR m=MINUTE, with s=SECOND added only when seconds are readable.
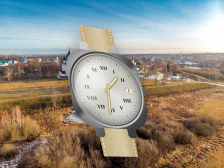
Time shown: h=1 m=31
